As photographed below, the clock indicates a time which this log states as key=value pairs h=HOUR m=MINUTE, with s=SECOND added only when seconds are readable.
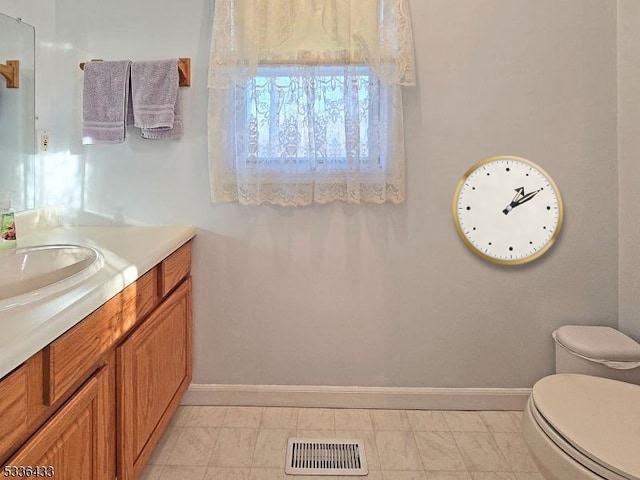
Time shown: h=1 m=10
